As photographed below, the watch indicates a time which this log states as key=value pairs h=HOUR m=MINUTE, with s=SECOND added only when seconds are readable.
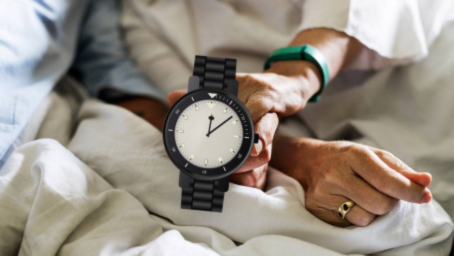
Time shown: h=12 m=8
